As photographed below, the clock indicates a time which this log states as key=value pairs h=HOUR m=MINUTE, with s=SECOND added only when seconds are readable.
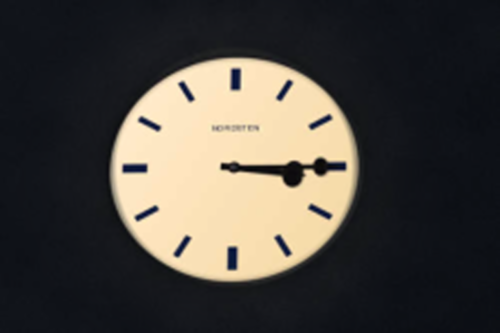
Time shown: h=3 m=15
